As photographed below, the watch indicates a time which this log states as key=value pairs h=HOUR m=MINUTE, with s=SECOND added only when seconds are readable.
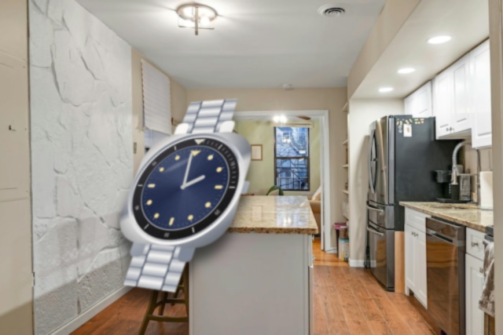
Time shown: h=1 m=59
